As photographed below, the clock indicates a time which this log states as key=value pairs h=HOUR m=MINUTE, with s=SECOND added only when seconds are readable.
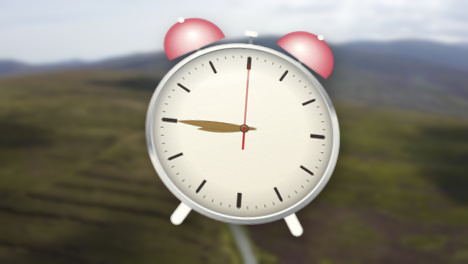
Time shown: h=8 m=45 s=0
